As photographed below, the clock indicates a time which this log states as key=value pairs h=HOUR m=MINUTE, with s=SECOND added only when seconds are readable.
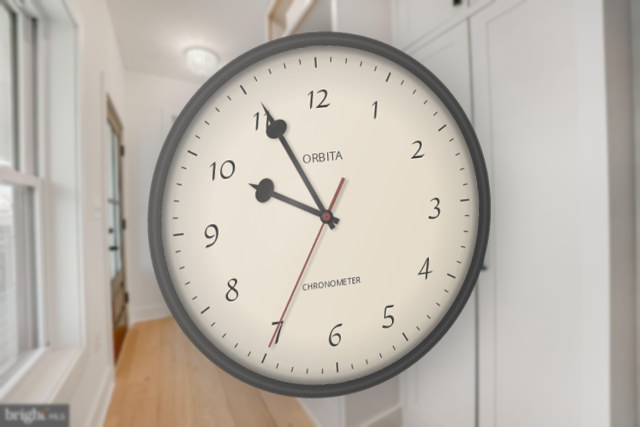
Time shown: h=9 m=55 s=35
